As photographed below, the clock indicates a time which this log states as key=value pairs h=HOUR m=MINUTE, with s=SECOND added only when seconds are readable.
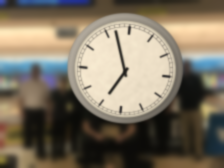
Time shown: h=6 m=57
